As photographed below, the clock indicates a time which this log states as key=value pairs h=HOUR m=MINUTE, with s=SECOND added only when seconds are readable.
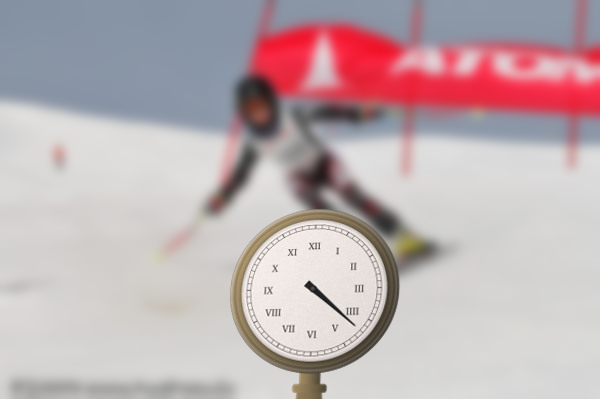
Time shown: h=4 m=22
